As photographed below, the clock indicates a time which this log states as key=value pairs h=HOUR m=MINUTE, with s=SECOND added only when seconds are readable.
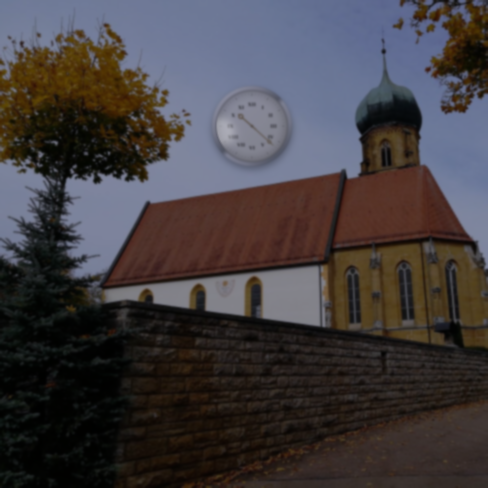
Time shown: h=10 m=22
